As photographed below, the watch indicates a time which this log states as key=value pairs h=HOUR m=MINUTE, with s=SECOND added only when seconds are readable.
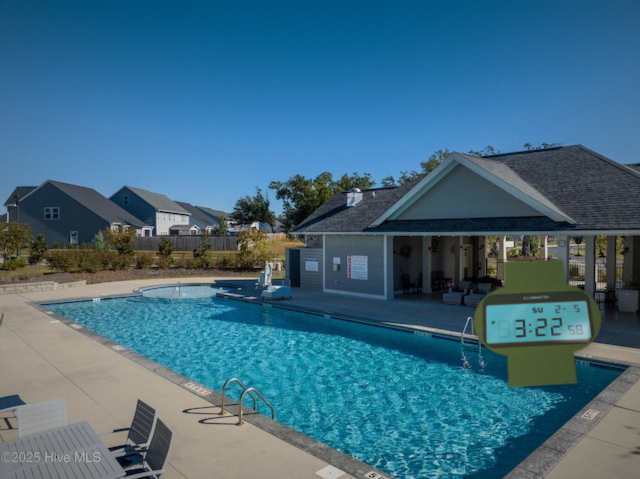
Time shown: h=3 m=22 s=58
